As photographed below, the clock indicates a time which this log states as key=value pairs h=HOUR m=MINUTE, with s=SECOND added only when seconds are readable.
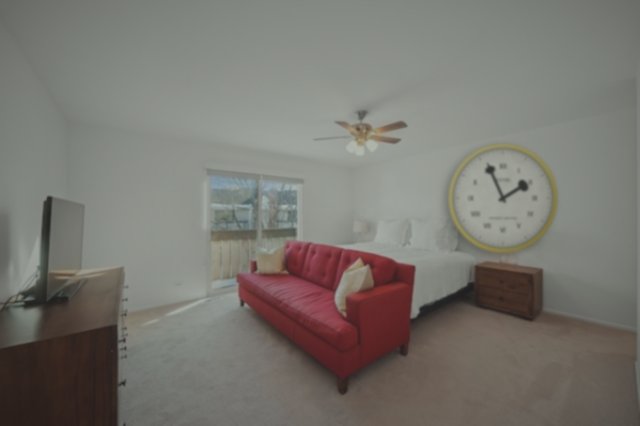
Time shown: h=1 m=56
